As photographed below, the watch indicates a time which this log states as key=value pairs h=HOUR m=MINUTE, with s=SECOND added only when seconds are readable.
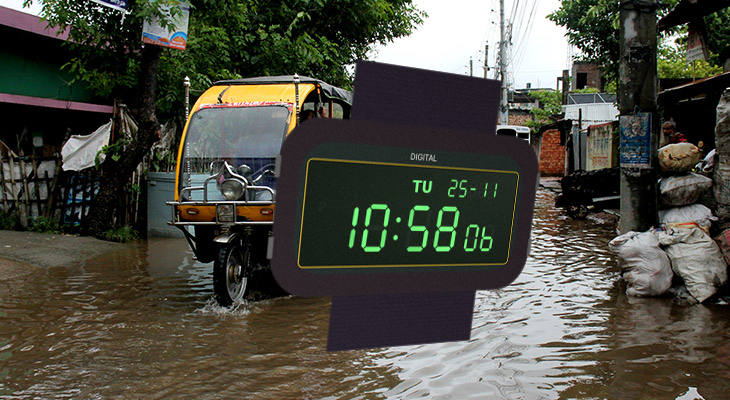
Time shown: h=10 m=58 s=6
